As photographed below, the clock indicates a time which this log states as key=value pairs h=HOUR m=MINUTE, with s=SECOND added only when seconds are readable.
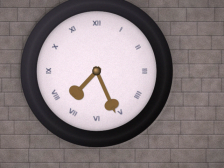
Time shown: h=7 m=26
